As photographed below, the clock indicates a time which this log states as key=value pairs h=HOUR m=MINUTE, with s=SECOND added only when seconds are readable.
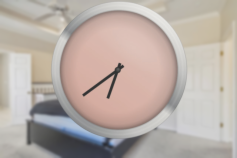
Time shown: h=6 m=39
